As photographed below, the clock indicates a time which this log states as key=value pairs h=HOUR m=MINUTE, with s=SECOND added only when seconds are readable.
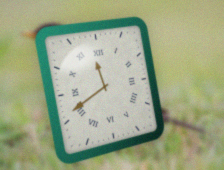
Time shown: h=11 m=41
